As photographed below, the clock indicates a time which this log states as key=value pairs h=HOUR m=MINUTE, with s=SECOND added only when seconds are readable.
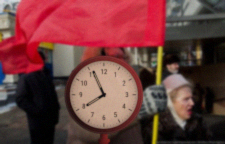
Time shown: h=7 m=56
